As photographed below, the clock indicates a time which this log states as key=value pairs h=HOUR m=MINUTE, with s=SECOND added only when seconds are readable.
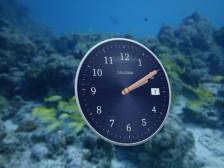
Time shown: h=2 m=10
